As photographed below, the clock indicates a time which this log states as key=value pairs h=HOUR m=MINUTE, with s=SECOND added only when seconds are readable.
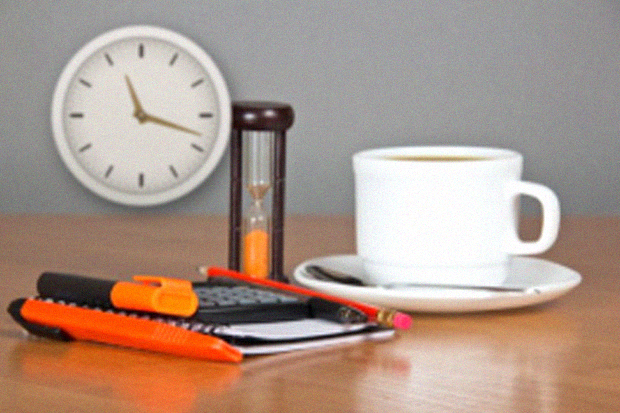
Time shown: h=11 m=18
